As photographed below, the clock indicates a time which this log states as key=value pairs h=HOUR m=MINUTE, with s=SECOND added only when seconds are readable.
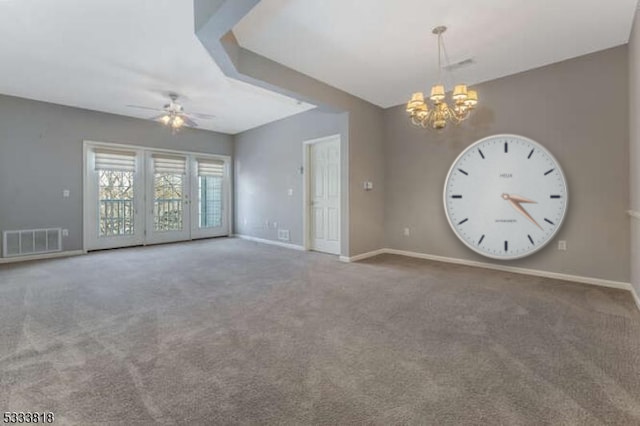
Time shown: h=3 m=22
